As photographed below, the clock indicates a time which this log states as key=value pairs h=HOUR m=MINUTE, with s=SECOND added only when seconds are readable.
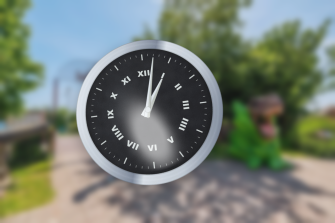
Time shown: h=1 m=2
